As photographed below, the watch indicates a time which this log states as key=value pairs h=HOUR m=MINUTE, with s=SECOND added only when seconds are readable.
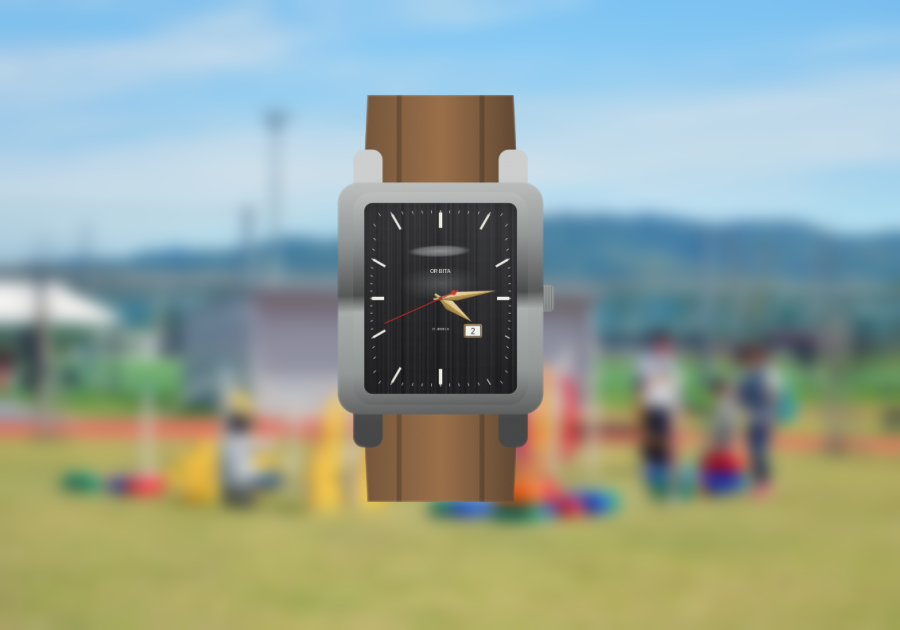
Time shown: h=4 m=13 s=41
